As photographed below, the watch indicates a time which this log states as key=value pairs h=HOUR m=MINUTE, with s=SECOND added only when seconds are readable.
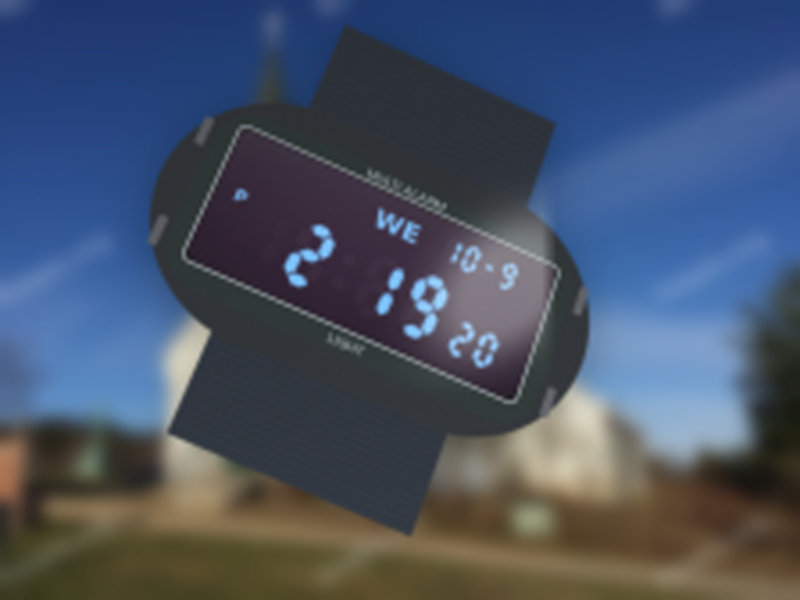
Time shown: h=2 m=19 s=20
